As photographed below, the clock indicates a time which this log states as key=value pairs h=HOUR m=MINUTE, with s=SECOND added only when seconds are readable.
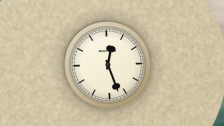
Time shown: h=12 m=27
